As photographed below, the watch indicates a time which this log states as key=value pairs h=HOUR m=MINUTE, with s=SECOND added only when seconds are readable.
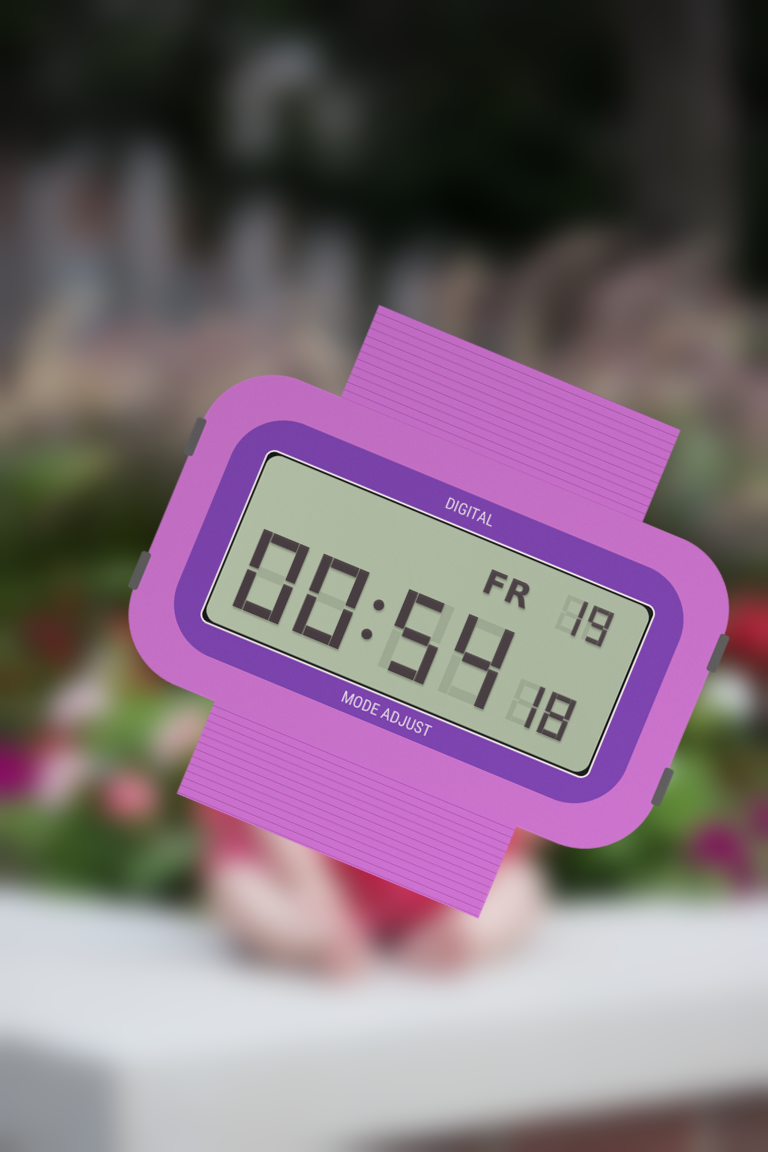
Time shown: h=0 m=54 s=18
